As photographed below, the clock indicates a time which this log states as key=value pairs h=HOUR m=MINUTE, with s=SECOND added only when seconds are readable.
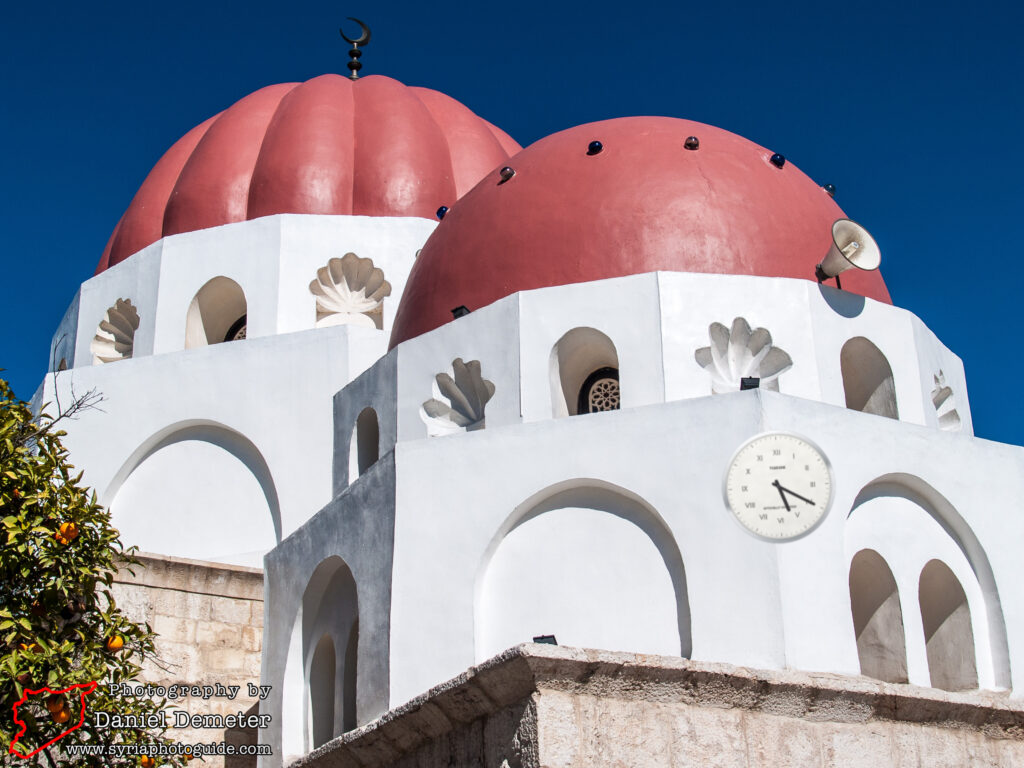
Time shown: h=5 m=20
